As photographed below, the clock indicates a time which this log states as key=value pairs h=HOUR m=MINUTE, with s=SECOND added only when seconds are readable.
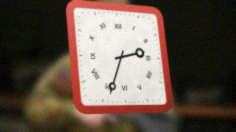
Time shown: h=2 m=34
